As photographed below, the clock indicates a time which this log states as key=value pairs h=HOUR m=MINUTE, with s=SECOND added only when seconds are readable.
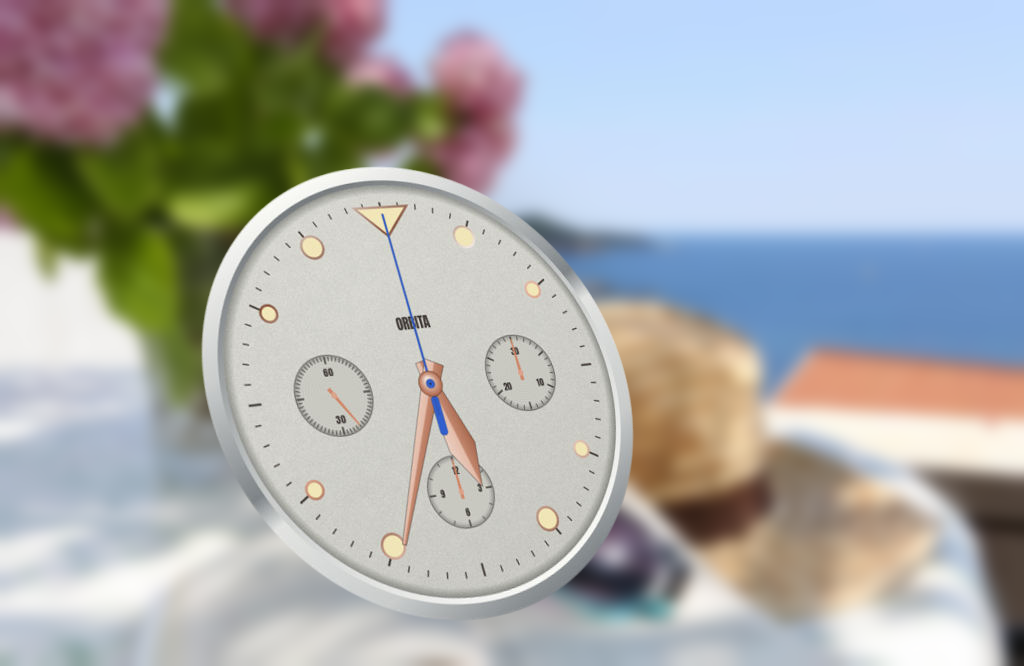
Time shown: h=5 m=34 s=25
